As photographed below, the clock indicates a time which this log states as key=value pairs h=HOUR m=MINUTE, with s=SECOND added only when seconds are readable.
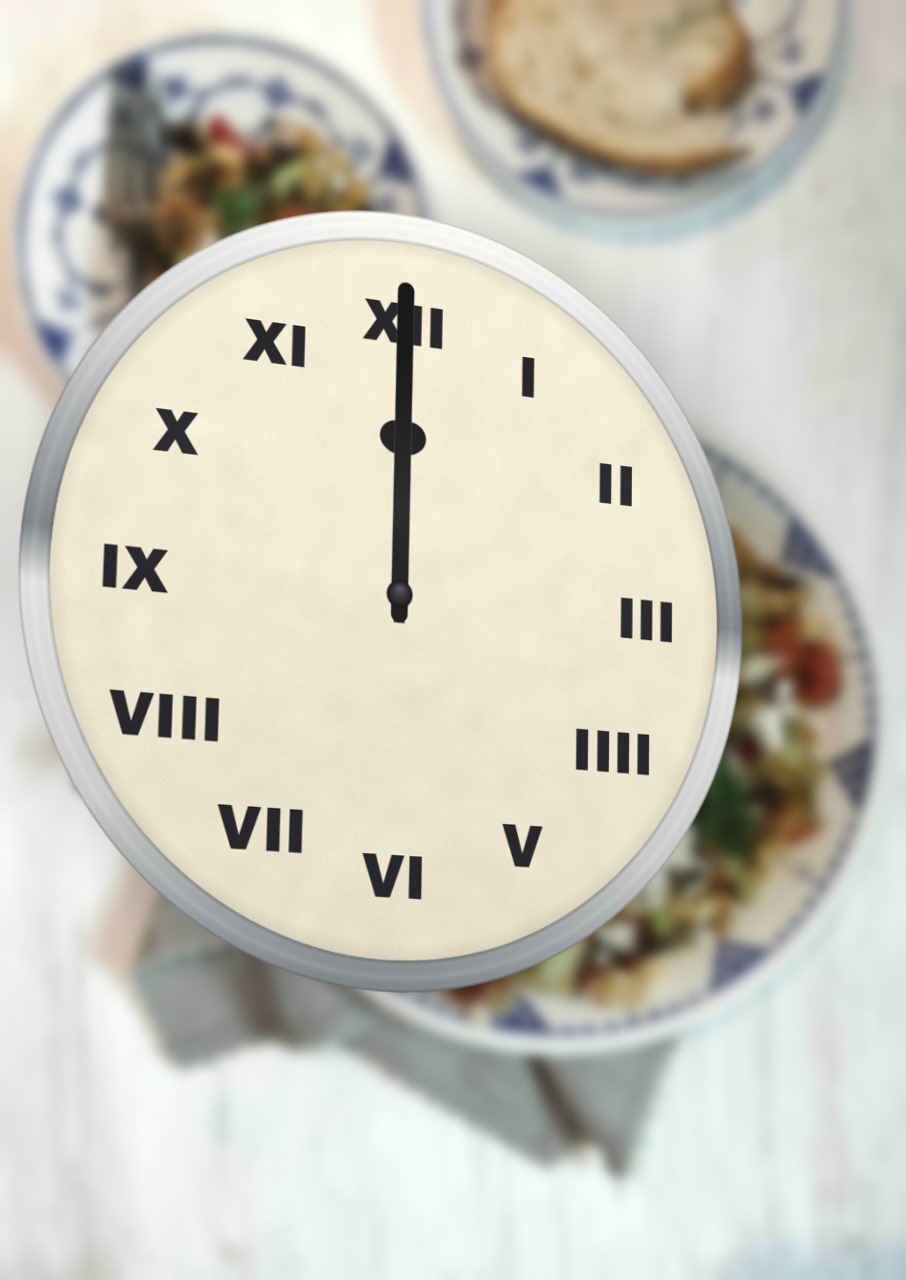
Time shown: h=12 m=0
